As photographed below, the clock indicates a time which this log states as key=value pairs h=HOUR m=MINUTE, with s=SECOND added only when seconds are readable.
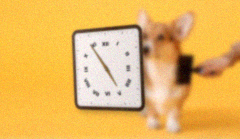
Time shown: h=4 m=54
